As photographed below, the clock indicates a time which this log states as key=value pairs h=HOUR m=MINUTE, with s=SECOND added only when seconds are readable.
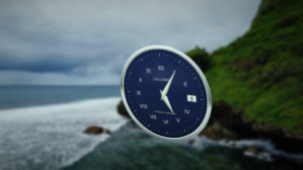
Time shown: h=5 m=5
